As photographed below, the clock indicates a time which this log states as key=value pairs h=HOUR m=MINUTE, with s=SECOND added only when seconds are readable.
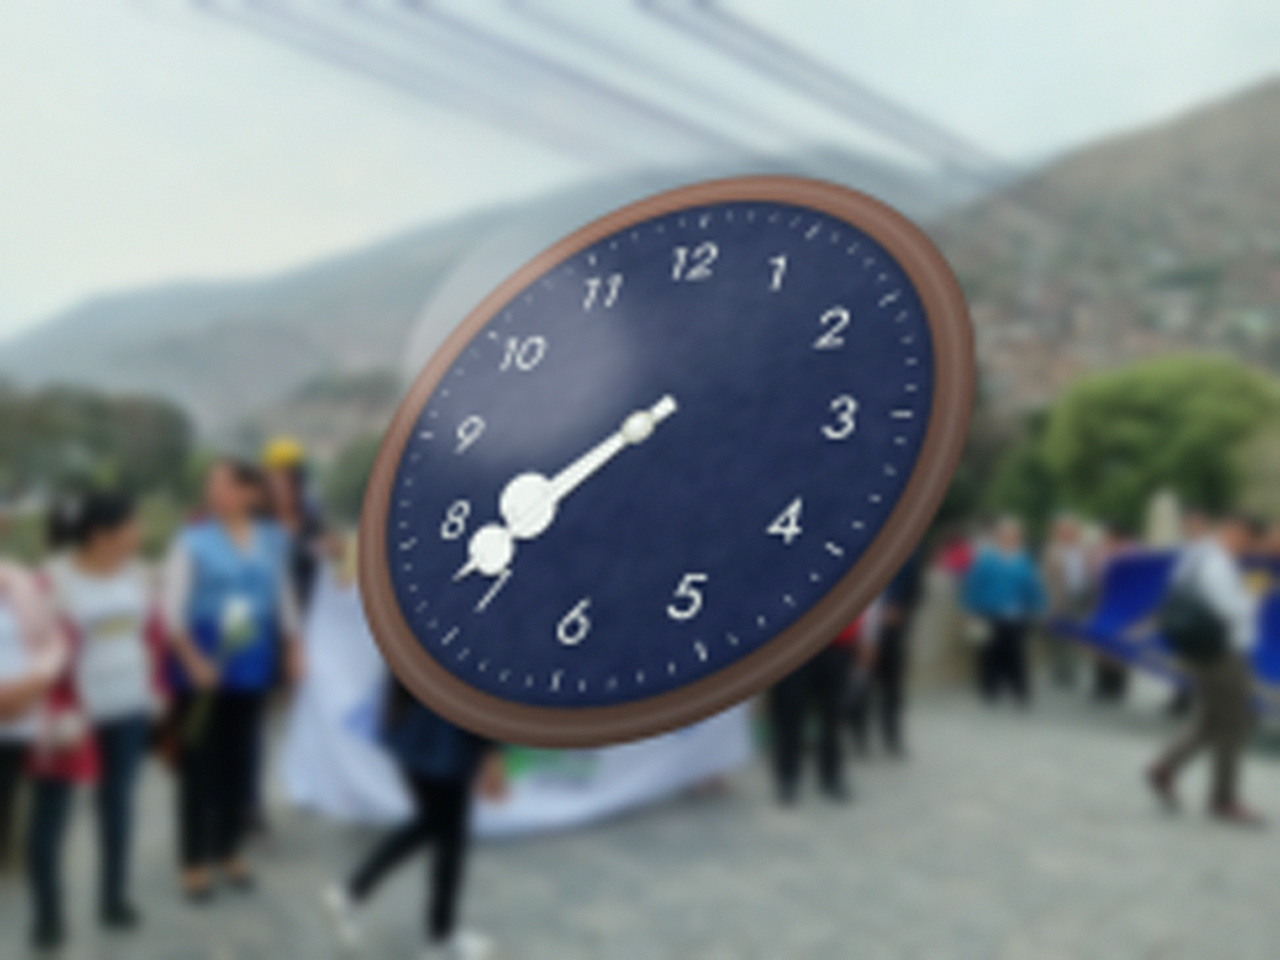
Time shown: h=7 m=37
